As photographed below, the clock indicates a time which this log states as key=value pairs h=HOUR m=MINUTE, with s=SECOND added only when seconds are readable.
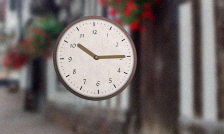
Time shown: h=10 m=15
